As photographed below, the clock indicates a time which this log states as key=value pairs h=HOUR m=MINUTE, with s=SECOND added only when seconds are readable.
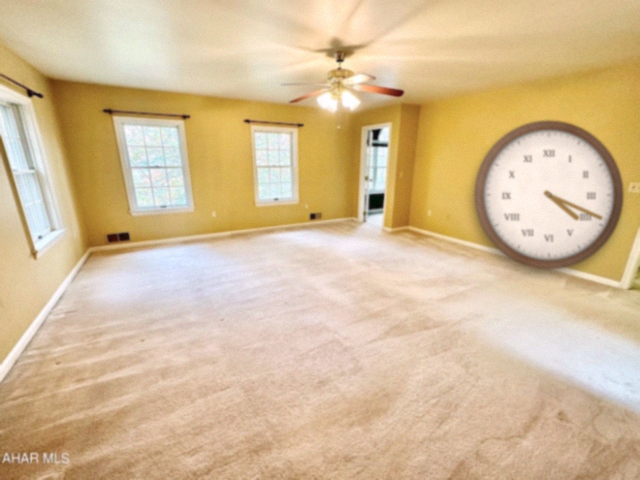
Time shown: h=4 m=19
